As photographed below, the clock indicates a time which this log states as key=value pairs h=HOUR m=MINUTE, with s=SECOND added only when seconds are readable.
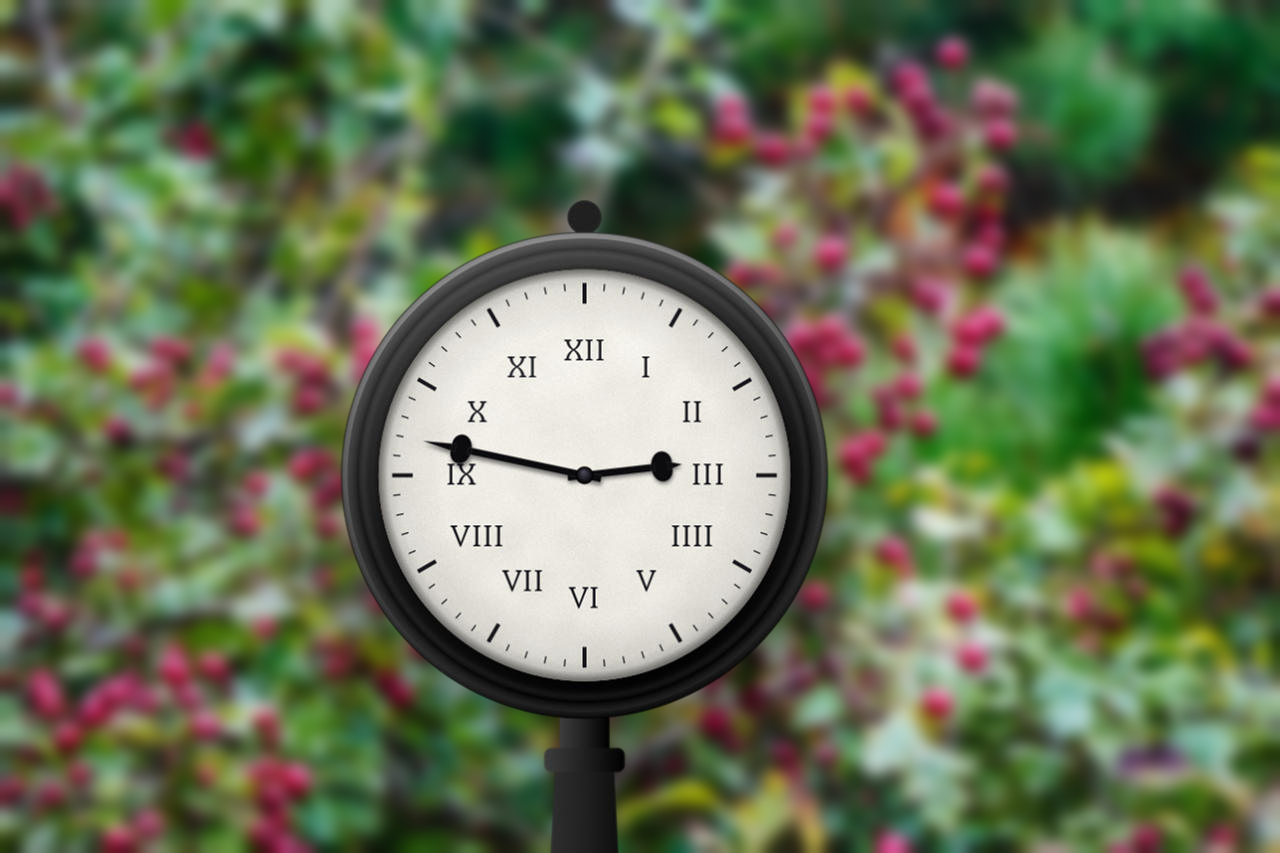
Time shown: h=2 m=47
